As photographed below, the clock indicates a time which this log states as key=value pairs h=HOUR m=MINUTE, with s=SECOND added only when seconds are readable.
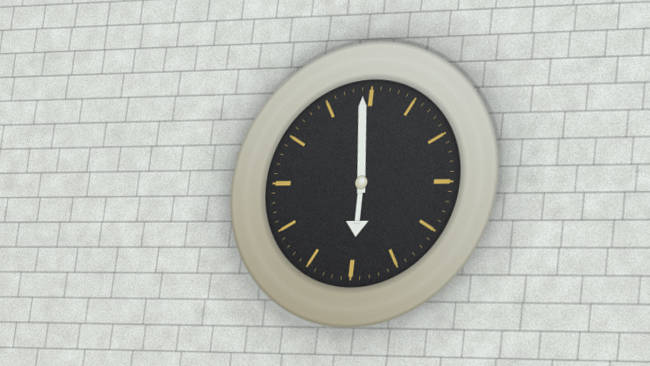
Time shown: h=5 m=59
